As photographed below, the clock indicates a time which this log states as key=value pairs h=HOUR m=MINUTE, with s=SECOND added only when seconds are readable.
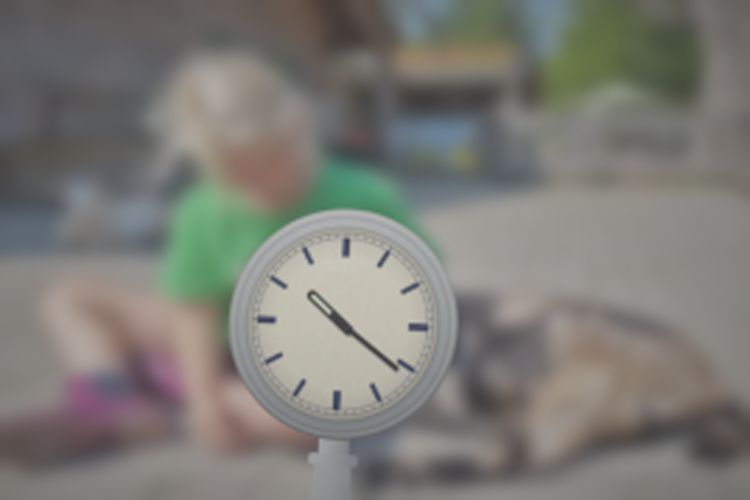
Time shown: h=10 m=21
